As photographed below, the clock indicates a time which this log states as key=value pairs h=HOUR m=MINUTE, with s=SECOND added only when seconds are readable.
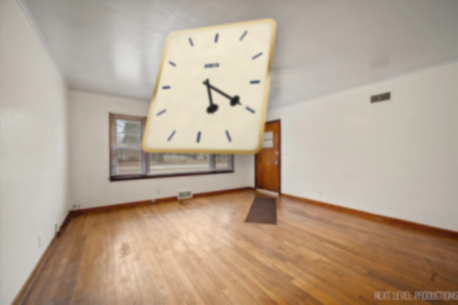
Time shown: h=5 m=20
